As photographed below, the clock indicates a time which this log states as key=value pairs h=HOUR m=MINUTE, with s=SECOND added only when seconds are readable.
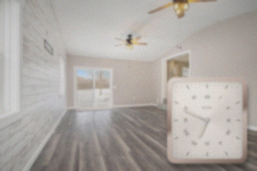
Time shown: h=6 m=49
